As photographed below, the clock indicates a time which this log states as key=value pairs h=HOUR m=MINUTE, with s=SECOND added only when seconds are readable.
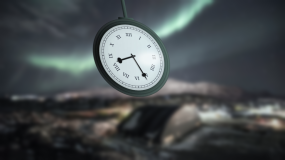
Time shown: h=8 m=26
